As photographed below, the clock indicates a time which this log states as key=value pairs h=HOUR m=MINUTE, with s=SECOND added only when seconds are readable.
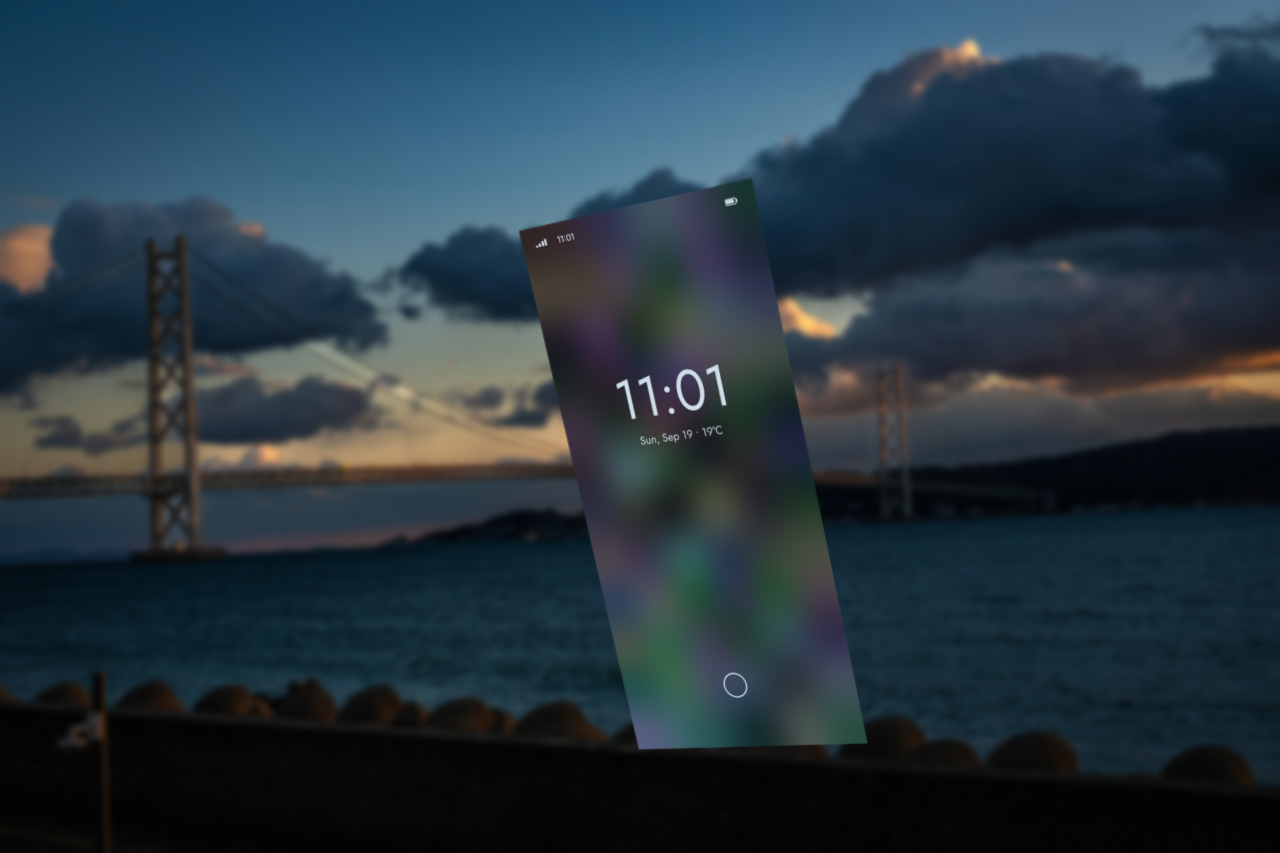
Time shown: h=11 m=1
